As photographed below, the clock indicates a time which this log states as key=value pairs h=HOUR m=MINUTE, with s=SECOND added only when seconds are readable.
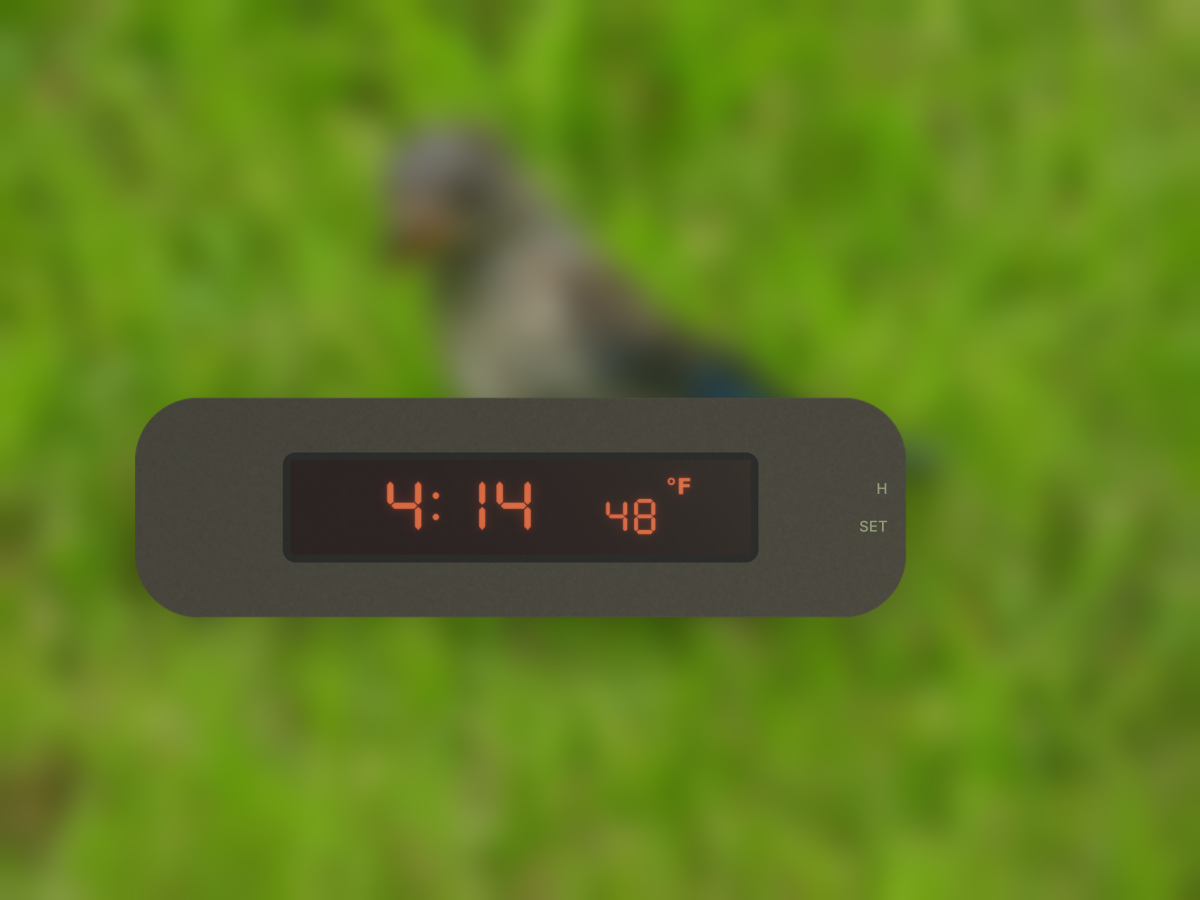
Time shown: h=4 m=14
